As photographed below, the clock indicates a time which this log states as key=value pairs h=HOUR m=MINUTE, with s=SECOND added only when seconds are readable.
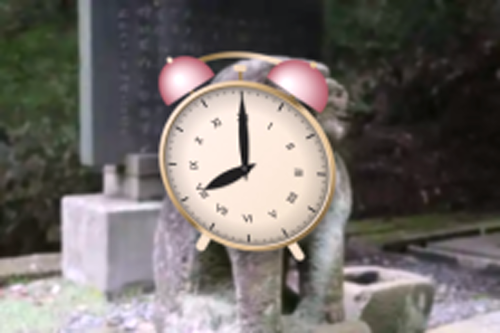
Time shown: h=8 m=0
